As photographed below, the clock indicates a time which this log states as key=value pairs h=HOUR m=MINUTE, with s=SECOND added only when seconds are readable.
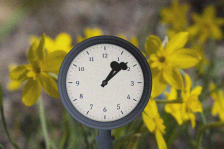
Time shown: h=1 m=8
